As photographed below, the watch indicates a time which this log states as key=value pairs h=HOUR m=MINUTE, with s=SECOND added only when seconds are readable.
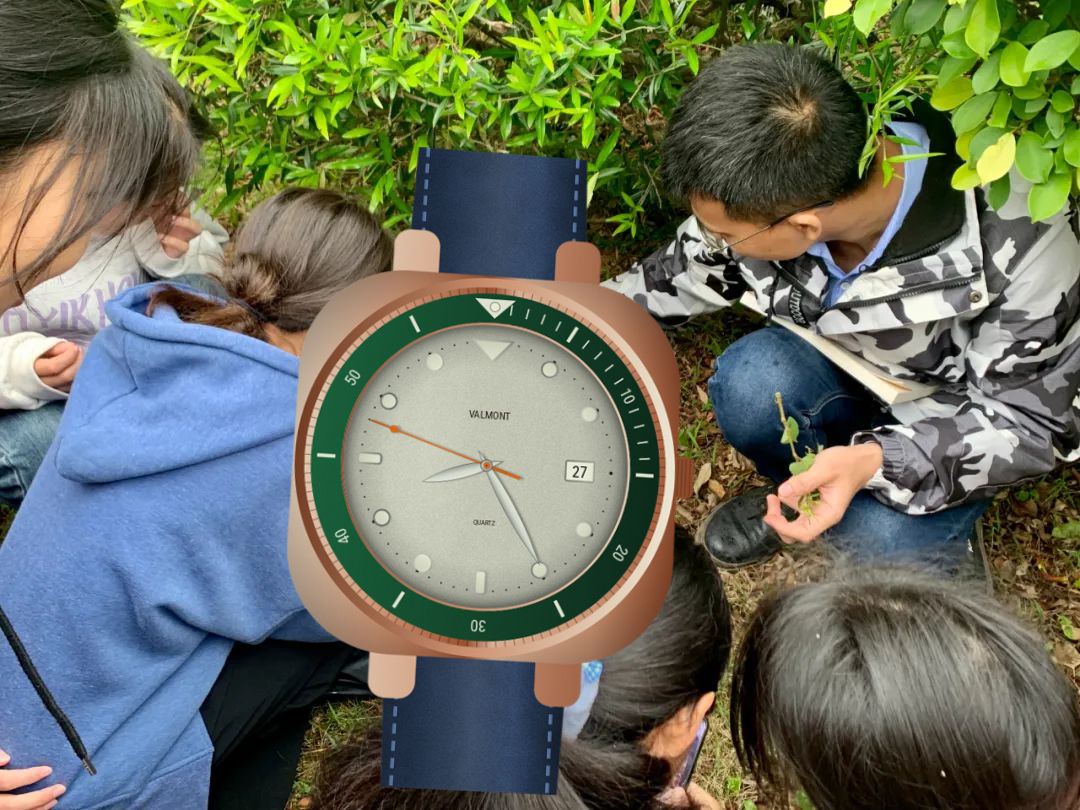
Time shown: h=8 m=24 s=48
